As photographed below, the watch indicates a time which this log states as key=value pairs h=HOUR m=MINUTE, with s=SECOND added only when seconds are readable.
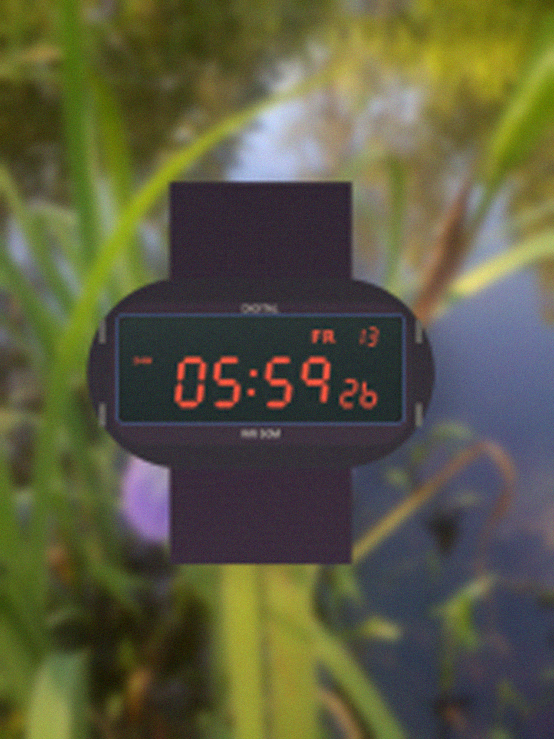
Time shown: h=5 m=59 s=26
